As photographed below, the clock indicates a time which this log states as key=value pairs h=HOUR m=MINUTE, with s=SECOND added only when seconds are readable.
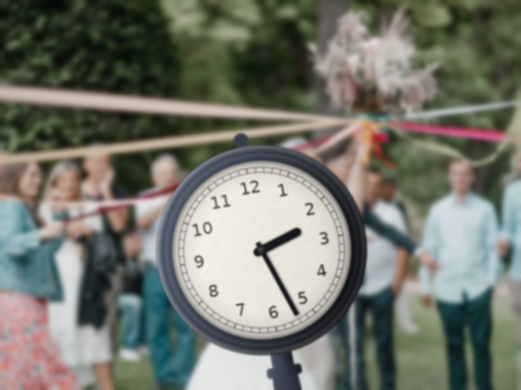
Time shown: h=2 m=27
